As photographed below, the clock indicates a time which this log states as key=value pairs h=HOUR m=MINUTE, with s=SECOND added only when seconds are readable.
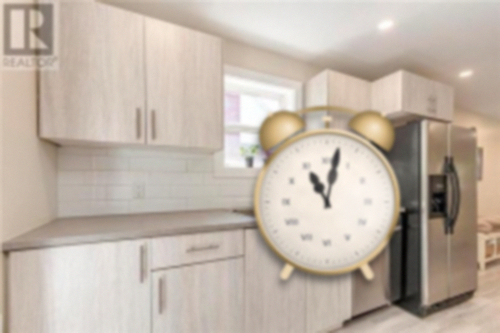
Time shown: h=11 m=2
